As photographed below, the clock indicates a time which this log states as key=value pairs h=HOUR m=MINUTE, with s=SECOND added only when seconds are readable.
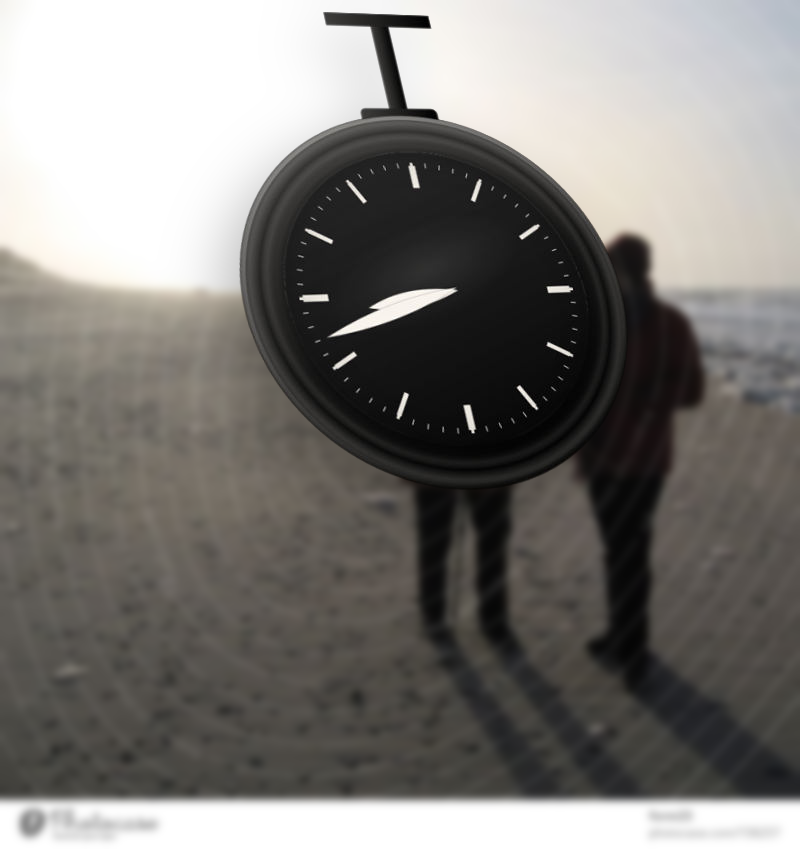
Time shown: h=8 m=42
